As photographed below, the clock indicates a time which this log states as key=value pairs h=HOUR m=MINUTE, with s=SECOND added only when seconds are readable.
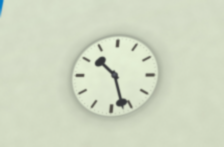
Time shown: h=10 m=27
